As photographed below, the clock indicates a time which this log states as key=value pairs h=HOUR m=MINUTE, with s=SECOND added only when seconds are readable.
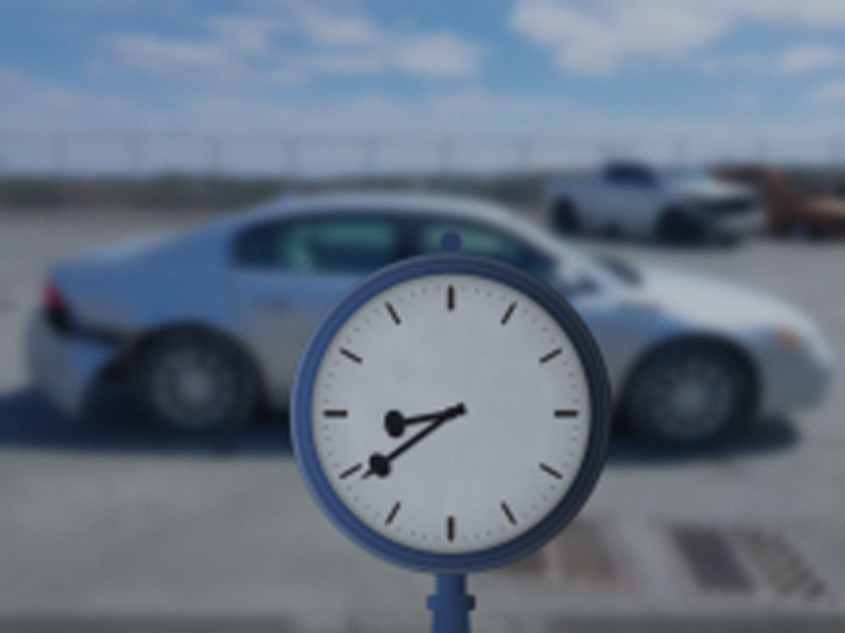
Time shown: h=8 m=39
